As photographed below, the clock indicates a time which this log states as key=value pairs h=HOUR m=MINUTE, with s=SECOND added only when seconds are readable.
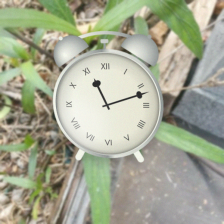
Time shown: h=11 m=12
